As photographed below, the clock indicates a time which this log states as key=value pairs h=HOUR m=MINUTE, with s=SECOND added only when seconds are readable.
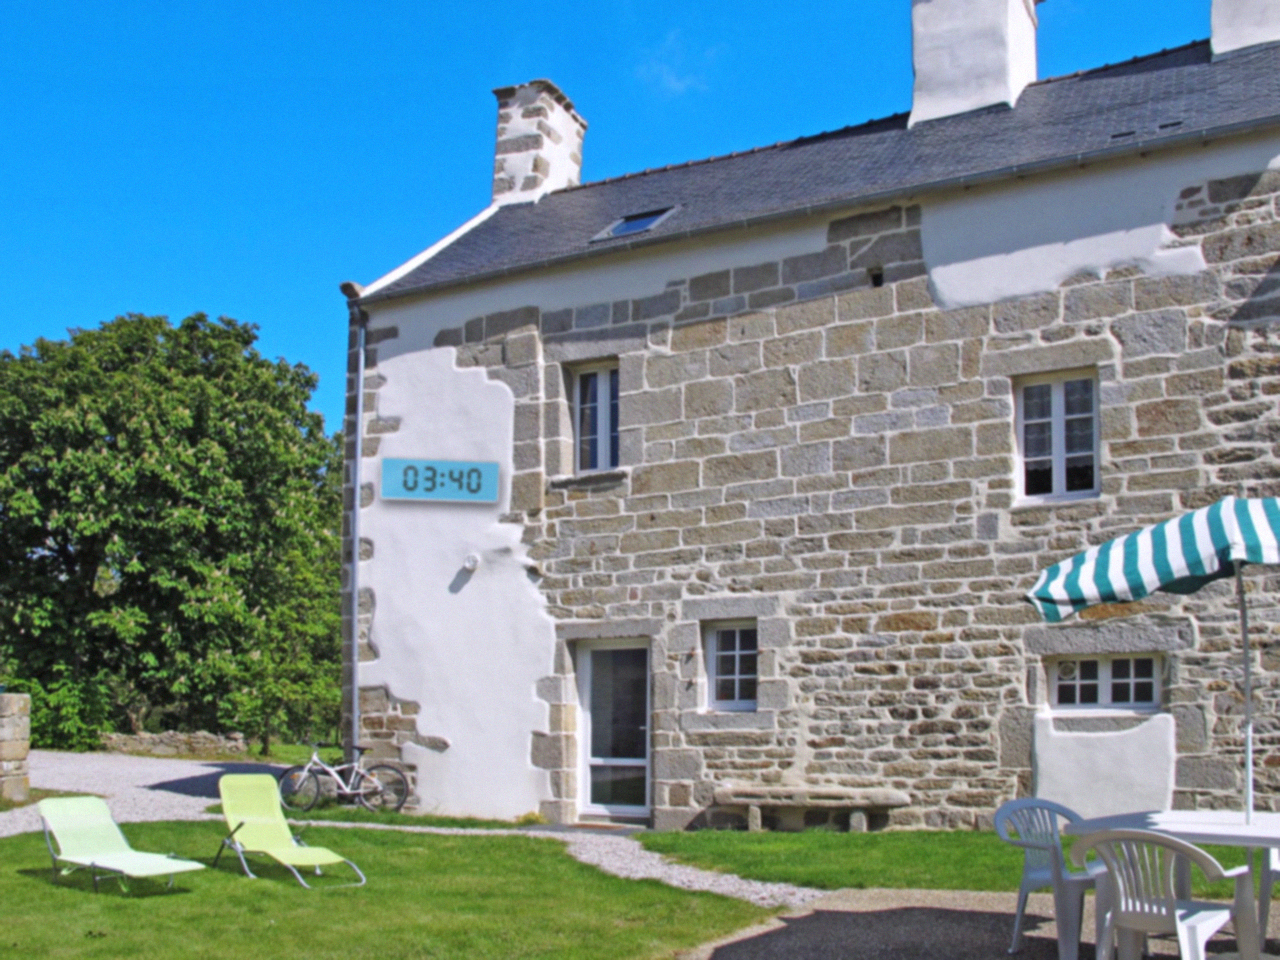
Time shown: h=3 m=40
